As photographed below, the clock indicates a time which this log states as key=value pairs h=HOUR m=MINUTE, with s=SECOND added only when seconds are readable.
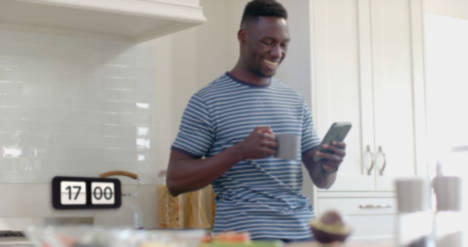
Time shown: h=17 m=0
